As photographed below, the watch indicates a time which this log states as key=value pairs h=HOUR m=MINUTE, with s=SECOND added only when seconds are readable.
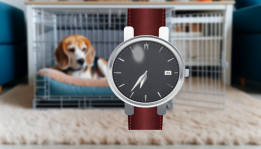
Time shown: h=6 m=36
